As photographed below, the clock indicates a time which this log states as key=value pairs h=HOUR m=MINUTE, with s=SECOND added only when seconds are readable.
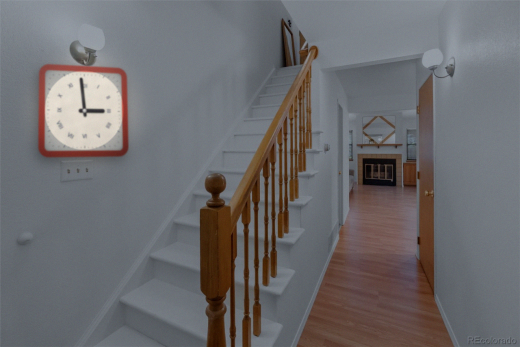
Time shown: h=2 m=59
